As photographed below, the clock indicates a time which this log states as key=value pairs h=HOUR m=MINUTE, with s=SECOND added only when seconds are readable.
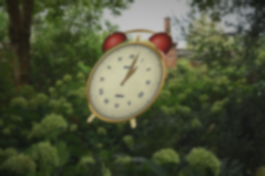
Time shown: h=1 m=2
